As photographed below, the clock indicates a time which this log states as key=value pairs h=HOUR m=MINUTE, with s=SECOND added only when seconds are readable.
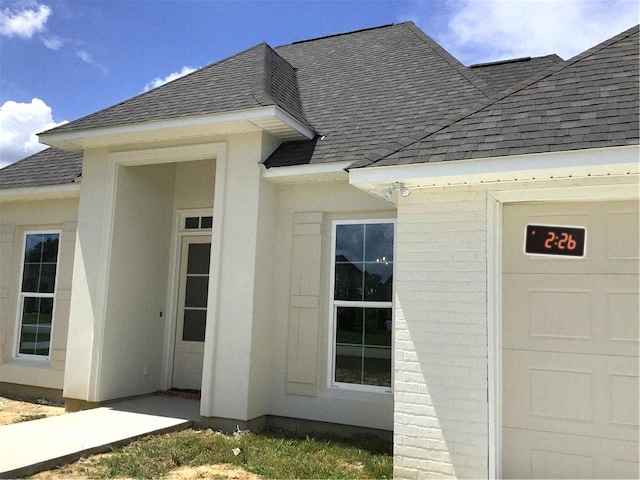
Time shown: h=2 m=26
